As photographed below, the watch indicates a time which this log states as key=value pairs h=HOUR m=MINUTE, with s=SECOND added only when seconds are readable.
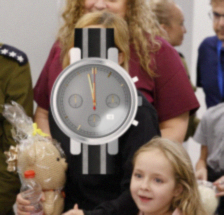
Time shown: h=11 m=58
